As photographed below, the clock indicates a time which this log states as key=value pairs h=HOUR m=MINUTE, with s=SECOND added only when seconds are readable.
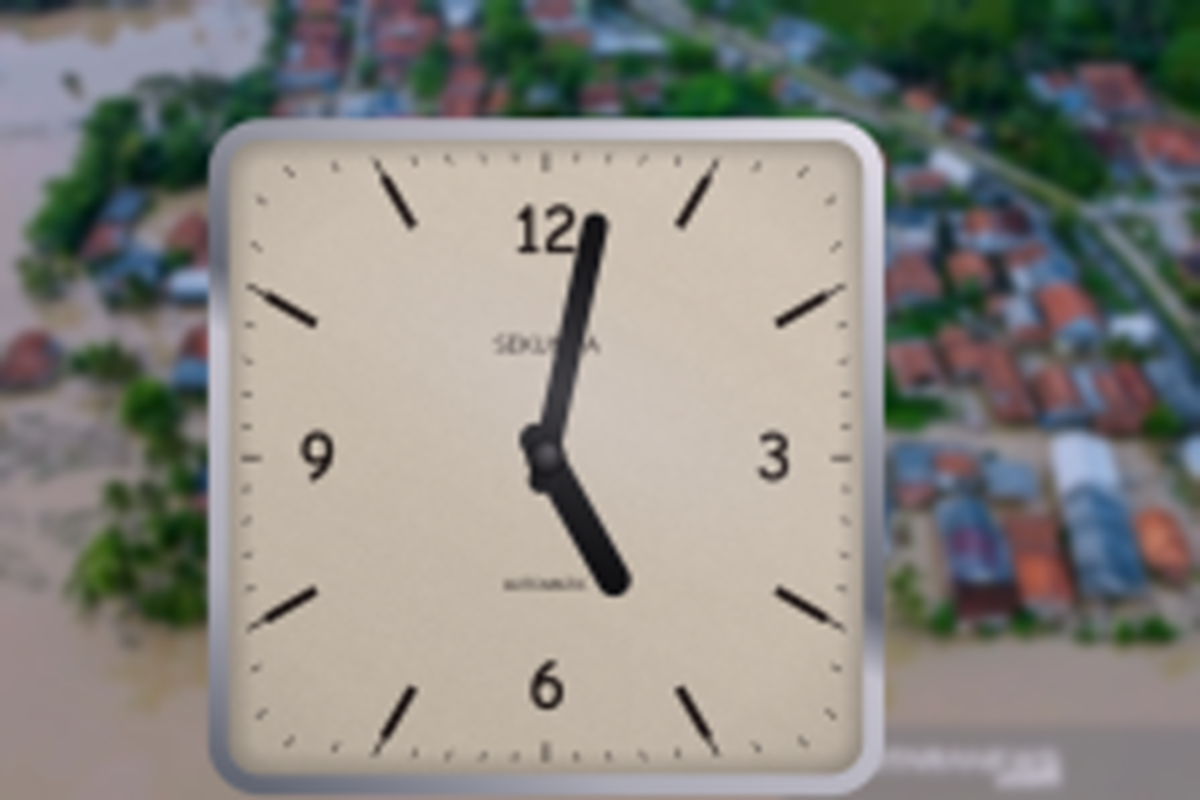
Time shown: h=5 m=2
